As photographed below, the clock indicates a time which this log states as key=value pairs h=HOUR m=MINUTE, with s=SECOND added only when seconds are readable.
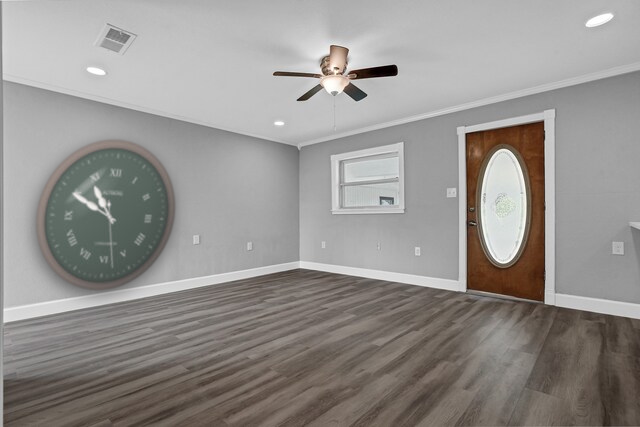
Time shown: h=10 m=49 s=28
